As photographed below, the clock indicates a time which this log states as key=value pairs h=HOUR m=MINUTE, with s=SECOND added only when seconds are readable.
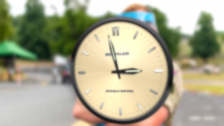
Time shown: h=2 m=58
